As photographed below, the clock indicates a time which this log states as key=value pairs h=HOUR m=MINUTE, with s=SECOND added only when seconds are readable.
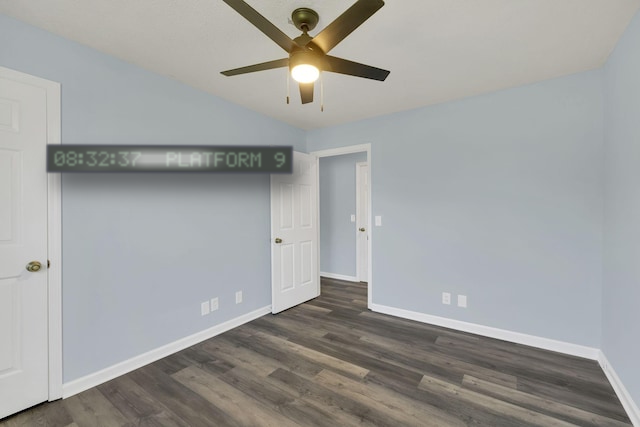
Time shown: h=8 m=32 s=37
